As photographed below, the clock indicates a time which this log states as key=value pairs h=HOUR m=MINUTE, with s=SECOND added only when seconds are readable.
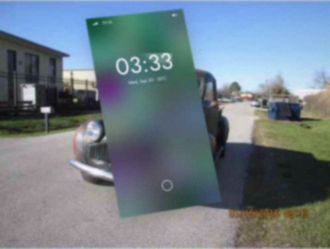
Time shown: h=3 m=33
